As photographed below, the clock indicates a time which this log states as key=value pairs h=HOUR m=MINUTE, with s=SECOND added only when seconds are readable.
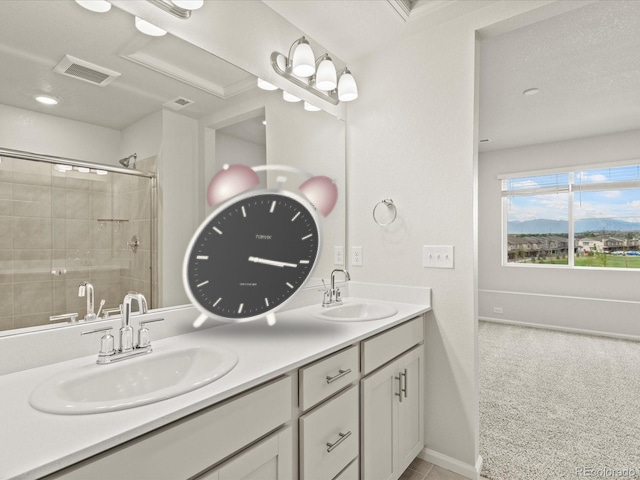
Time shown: h=3 m=16
